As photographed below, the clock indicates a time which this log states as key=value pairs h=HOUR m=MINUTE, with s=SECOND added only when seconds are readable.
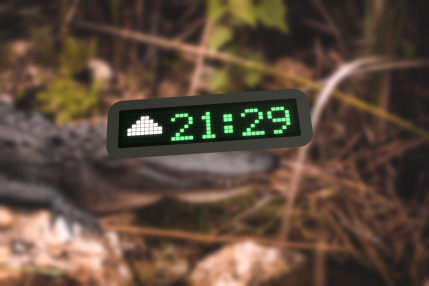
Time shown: h=21 m=29
